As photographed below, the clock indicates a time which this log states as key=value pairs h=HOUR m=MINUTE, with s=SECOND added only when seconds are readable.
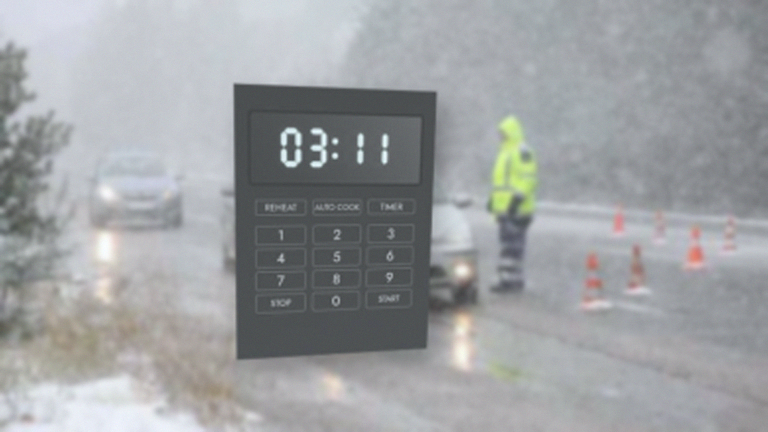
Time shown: h=3 m=11
